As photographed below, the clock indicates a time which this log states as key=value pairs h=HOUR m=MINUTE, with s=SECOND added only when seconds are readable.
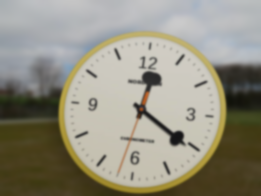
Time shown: h=12 m=20 s=32
